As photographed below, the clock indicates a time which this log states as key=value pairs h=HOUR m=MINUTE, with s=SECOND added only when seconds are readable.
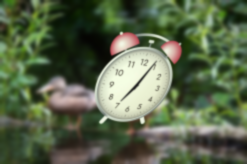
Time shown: h=7 m=4
